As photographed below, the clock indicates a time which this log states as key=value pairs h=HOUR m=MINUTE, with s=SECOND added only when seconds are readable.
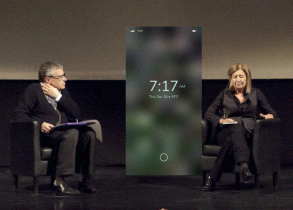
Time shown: h=7 m=17
